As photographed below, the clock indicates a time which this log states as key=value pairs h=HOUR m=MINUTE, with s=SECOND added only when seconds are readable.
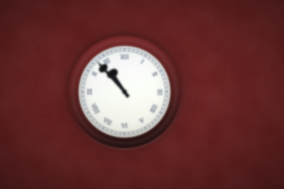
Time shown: h=10 m=53
